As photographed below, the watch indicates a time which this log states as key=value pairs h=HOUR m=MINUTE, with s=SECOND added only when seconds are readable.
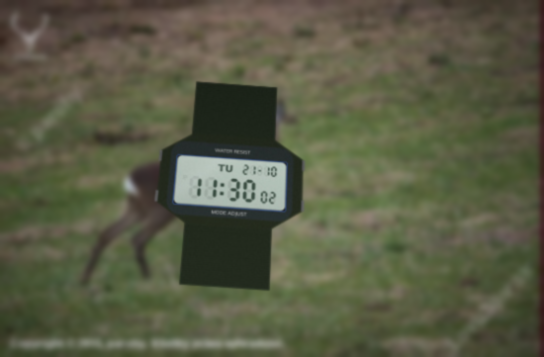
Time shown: h=11 m=30 s=2
